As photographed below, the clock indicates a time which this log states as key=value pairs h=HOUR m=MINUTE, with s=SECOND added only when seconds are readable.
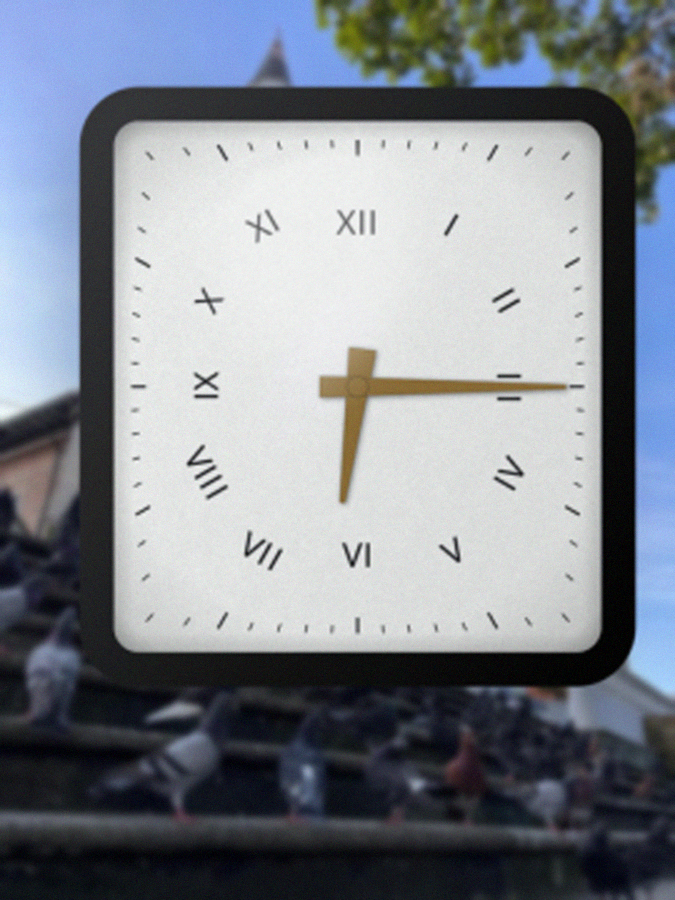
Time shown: h=6 m=15
